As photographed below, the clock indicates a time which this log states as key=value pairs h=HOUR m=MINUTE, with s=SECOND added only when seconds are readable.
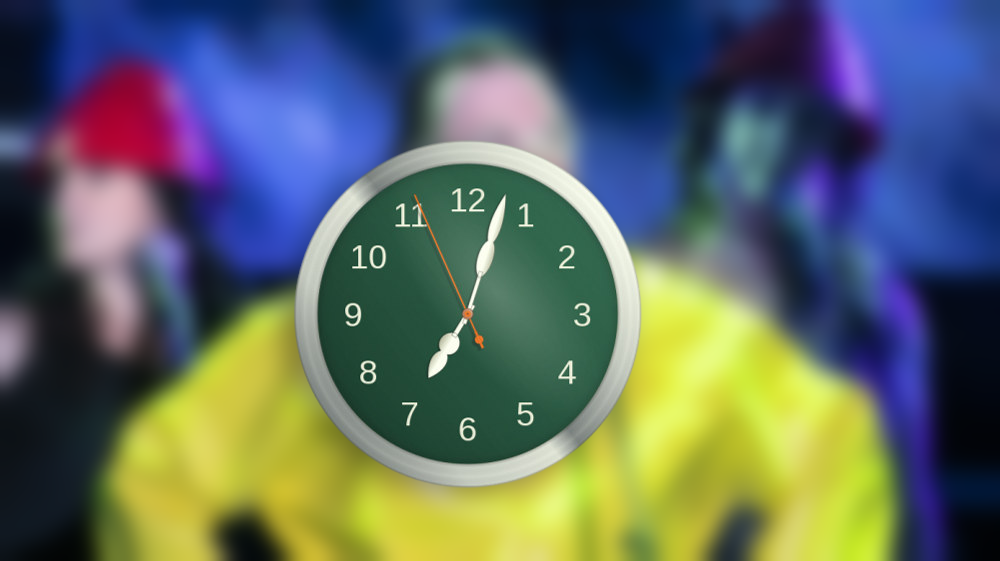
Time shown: h=7 m=2 s=56
